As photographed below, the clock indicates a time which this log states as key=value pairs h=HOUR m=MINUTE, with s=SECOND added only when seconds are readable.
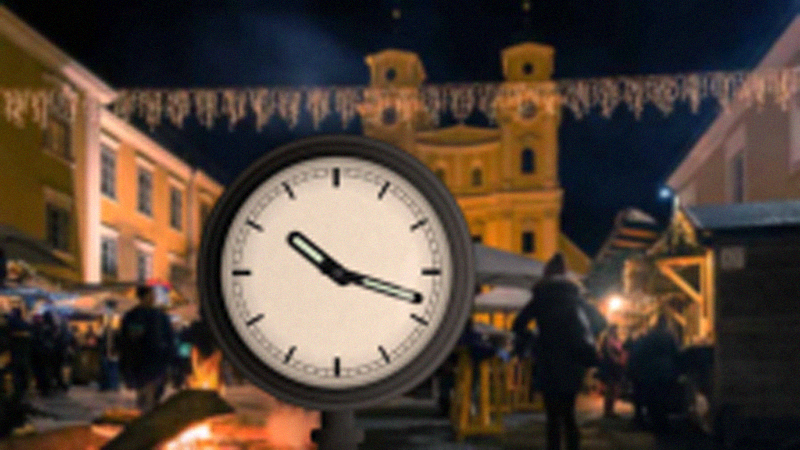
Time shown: h=10 m=18
